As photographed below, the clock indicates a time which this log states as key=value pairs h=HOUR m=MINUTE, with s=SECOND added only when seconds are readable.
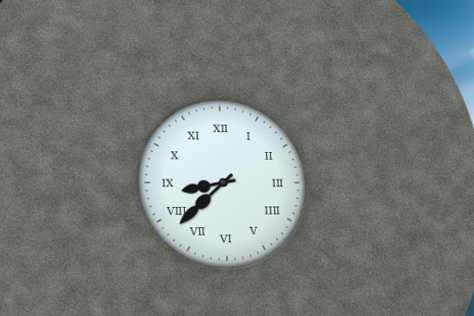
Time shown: h=8 m=38
